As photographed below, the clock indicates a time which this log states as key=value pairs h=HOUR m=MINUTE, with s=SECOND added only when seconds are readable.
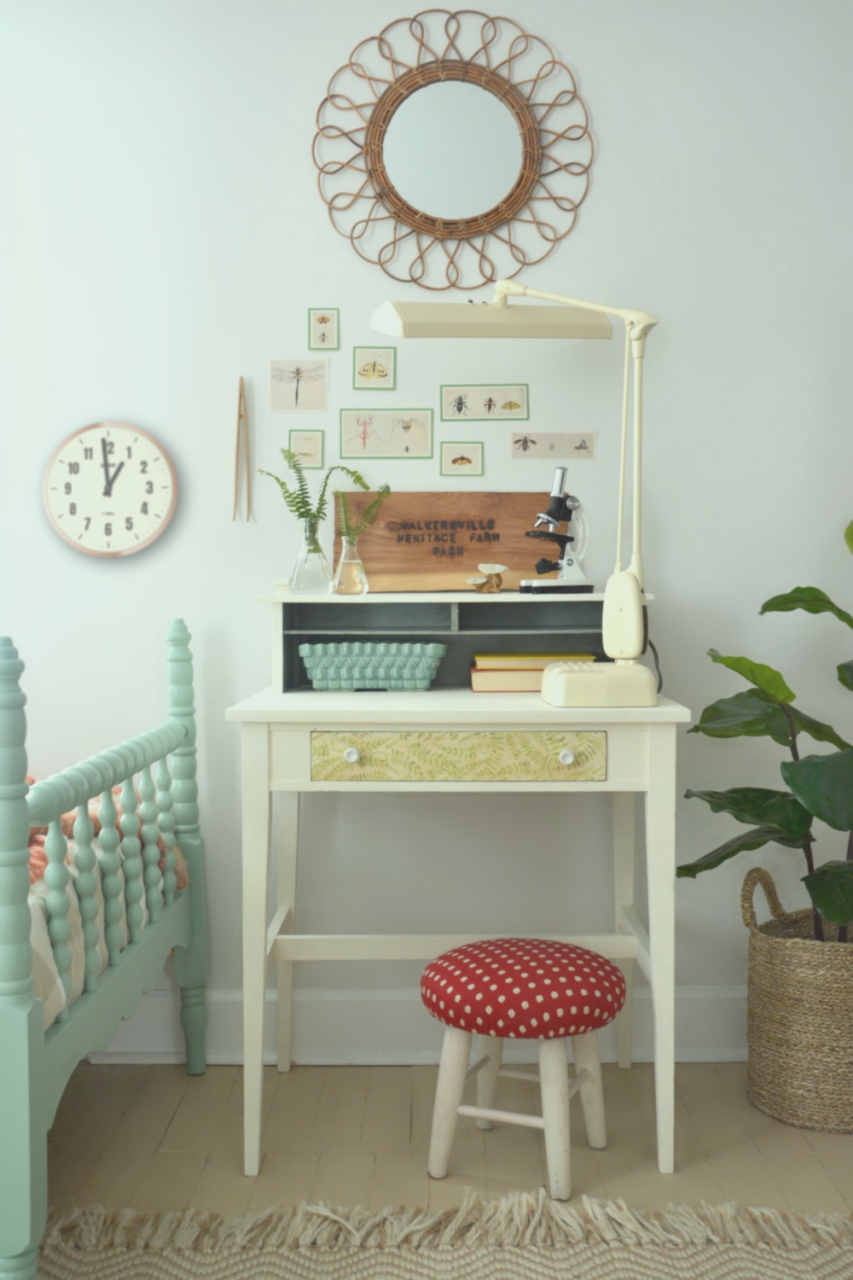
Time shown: h=12 m=59
